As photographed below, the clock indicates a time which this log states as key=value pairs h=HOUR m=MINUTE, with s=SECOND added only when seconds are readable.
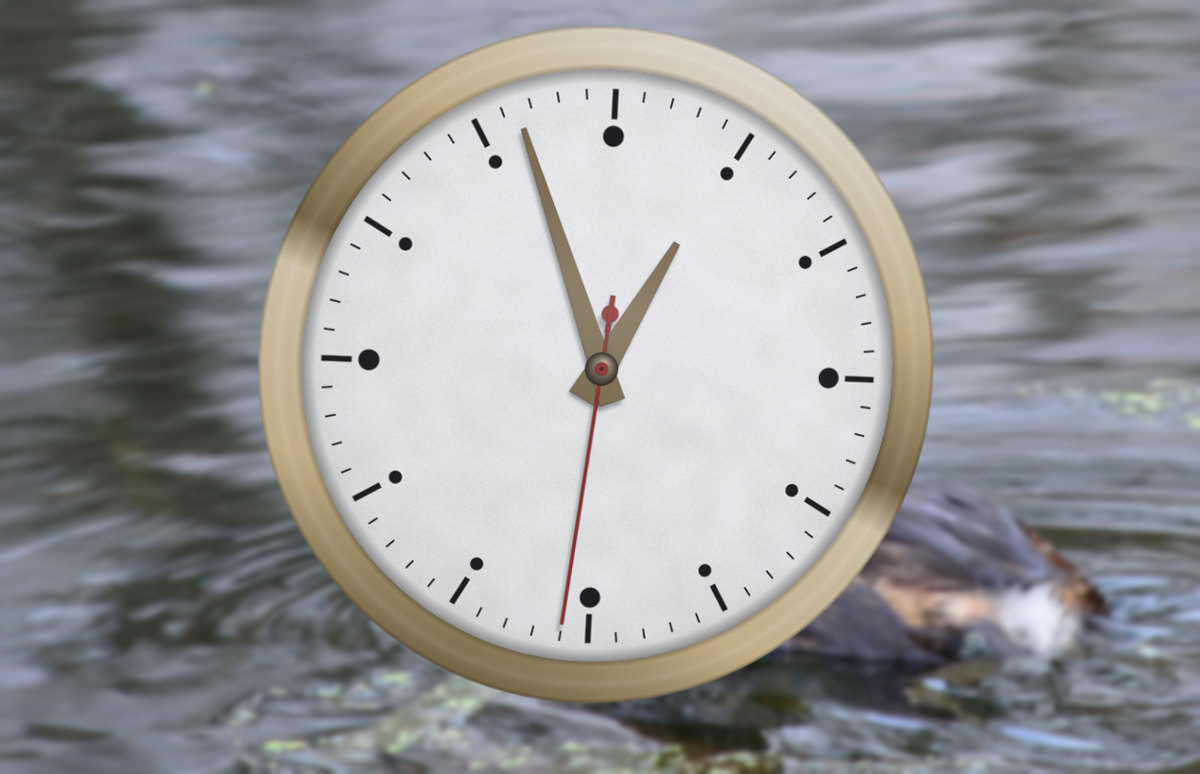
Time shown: h=12 m=56 s=31
